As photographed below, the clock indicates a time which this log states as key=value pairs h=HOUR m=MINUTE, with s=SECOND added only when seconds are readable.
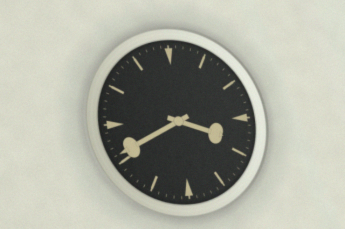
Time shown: h=3 m=41
